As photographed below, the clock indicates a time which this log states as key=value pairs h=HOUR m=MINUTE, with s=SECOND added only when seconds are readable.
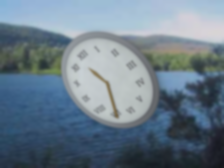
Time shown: h=11 m=35
